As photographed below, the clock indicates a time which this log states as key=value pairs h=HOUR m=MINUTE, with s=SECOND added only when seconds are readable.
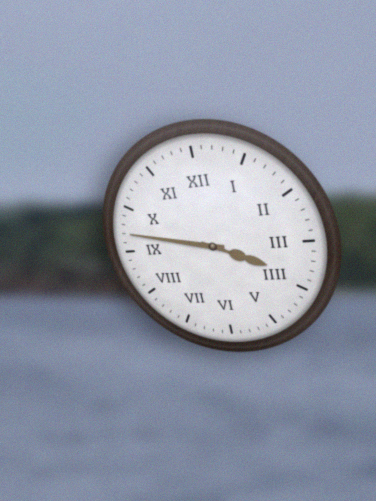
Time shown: h=3 m=47
